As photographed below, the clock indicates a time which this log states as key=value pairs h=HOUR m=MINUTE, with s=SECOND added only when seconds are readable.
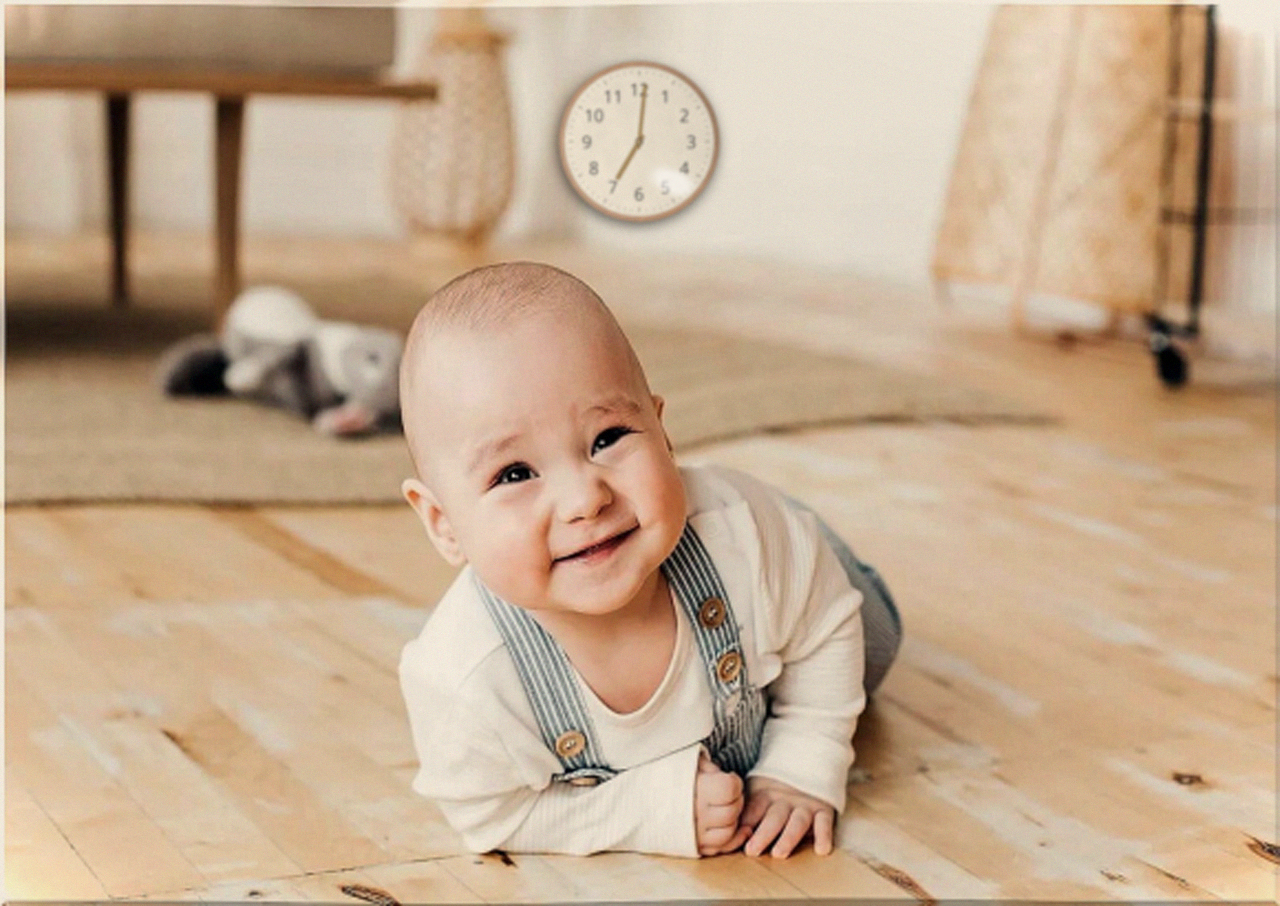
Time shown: h=7 m=1
